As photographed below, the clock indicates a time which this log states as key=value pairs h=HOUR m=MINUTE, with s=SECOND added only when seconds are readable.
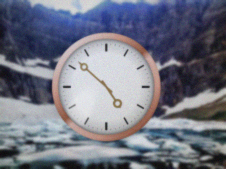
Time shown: h=4 m=52
